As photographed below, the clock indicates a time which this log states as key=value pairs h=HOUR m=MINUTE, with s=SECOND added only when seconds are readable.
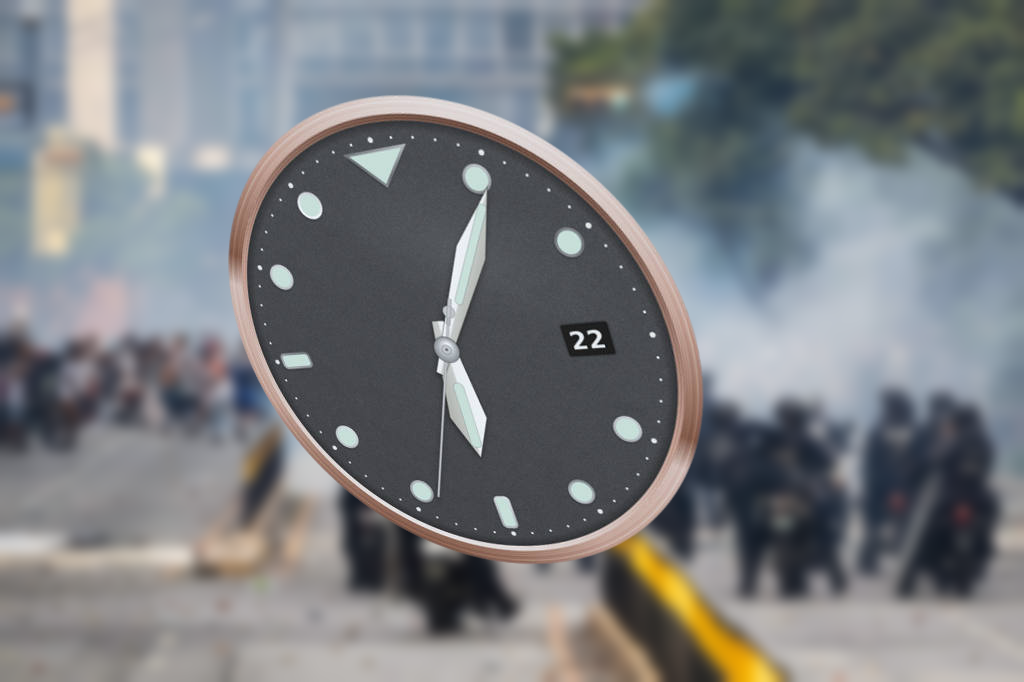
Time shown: h=6 m=5 s=34
